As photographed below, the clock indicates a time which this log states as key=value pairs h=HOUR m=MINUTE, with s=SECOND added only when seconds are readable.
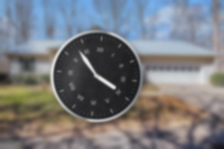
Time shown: h=3 m=53
